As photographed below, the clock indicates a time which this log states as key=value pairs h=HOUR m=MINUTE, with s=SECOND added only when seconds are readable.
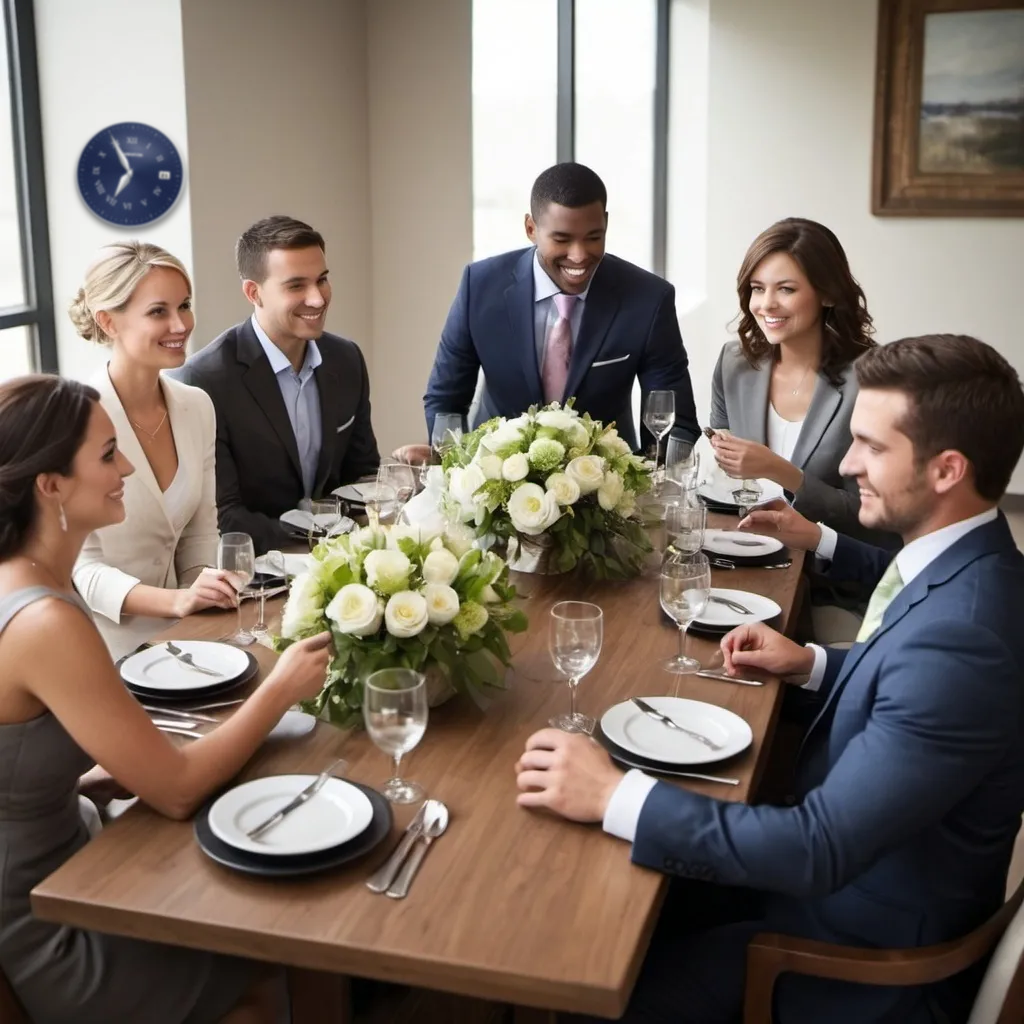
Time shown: h=6 m=55
